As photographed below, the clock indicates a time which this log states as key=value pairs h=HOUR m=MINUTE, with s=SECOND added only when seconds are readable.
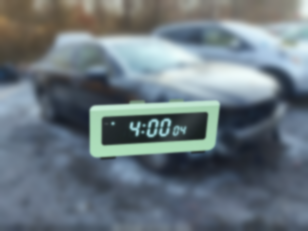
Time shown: h=4 m=0
